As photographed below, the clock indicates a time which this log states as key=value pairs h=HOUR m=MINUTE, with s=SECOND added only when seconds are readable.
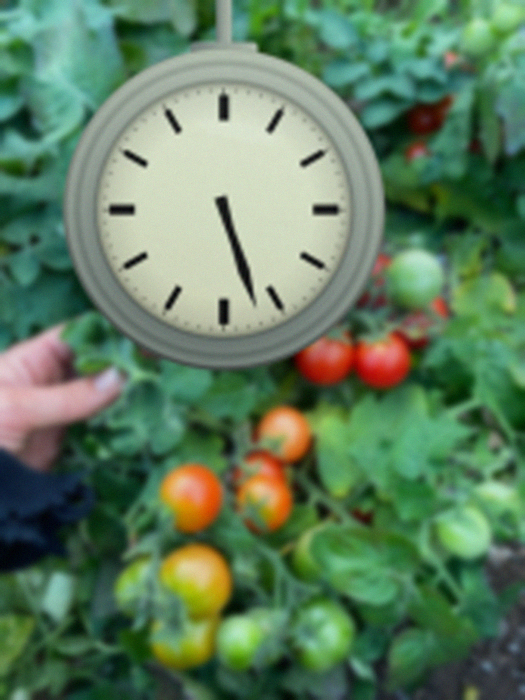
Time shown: h=5 m=27
